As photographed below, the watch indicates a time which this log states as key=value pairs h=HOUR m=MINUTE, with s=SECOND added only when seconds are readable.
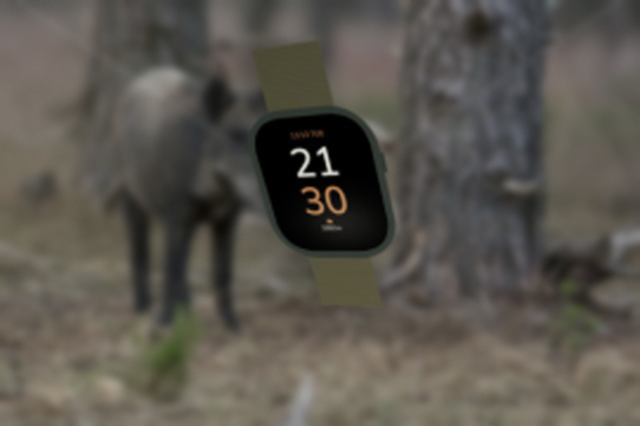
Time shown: h=21 m=30
